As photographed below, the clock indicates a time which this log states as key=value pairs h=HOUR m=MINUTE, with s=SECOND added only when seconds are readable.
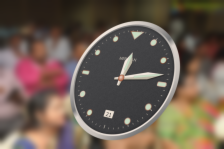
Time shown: h=12 m=13
